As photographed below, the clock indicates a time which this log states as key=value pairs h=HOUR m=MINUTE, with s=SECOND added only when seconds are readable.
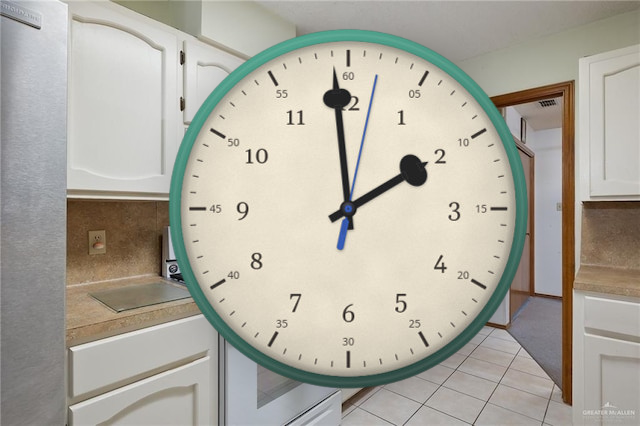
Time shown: h=1 m=59 s=2
